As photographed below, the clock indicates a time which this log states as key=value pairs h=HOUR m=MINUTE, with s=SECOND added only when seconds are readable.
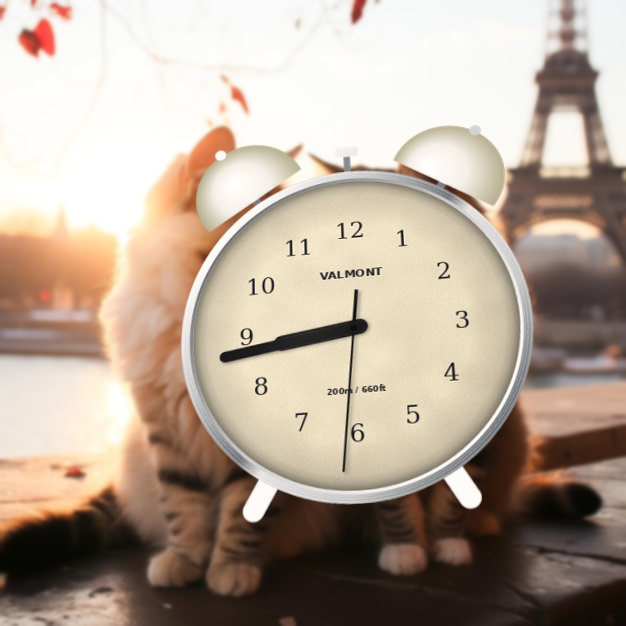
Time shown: h=8 m=43 s=31
